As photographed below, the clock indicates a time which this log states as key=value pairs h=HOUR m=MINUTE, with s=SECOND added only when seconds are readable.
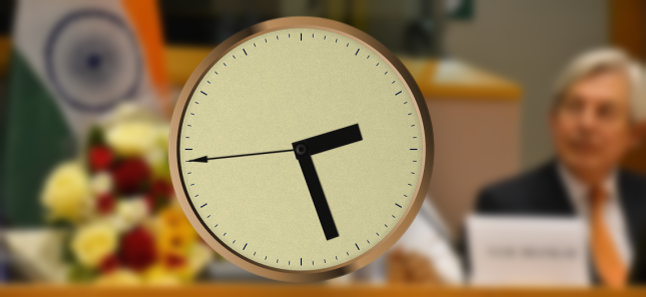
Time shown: h=2 m=26 s=44
